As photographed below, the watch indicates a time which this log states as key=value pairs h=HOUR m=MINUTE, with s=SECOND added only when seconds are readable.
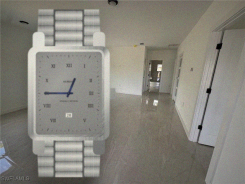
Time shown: h=12 m=45
